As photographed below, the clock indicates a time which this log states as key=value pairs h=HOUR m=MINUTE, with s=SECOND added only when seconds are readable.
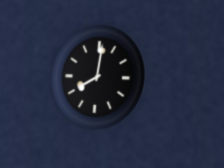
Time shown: h=8 m=1
